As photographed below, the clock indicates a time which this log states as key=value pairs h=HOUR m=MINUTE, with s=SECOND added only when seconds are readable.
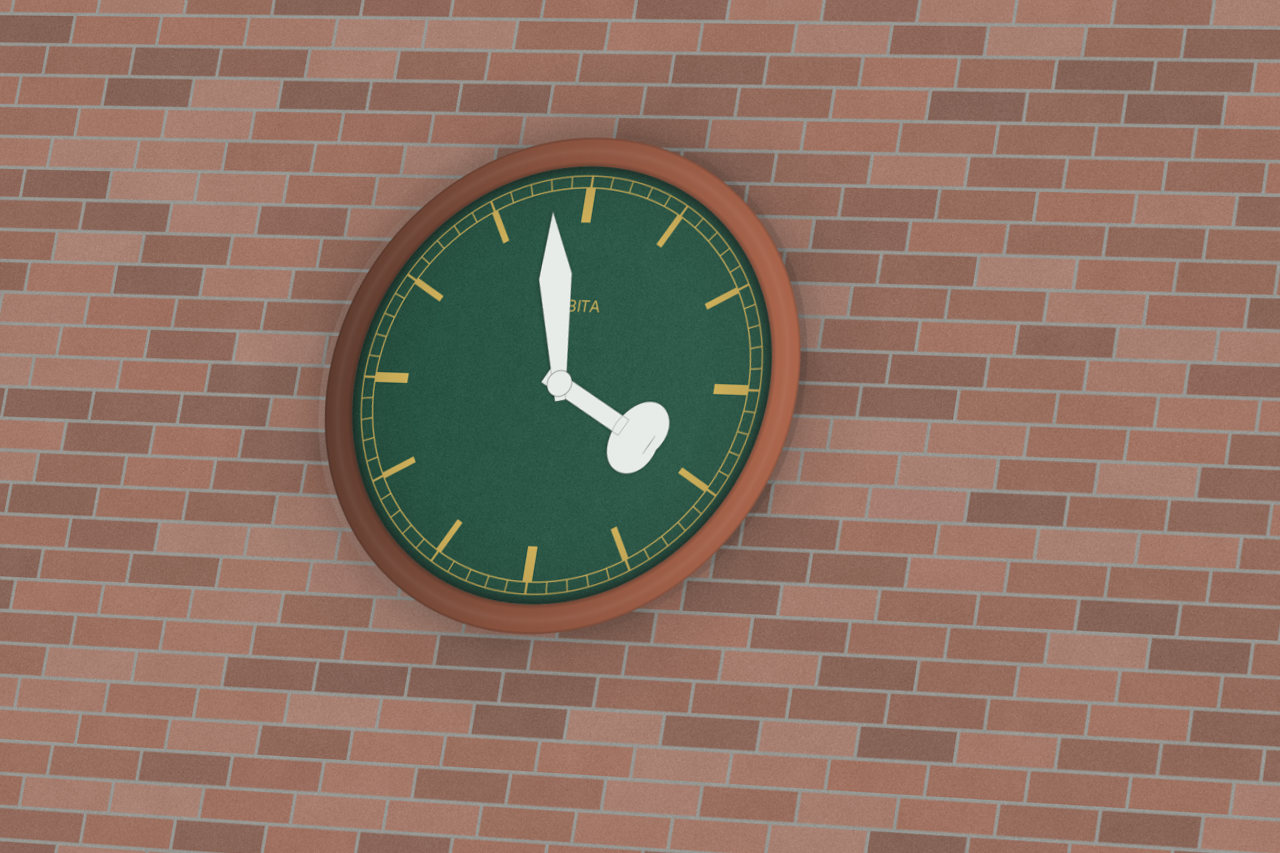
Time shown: h=3 m=58
